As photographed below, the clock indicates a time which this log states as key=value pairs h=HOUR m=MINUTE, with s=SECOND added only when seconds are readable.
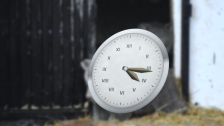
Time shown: h=4 m=16
